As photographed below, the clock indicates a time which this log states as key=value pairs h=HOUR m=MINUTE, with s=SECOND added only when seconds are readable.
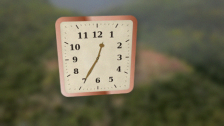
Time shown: h=12 m=35
